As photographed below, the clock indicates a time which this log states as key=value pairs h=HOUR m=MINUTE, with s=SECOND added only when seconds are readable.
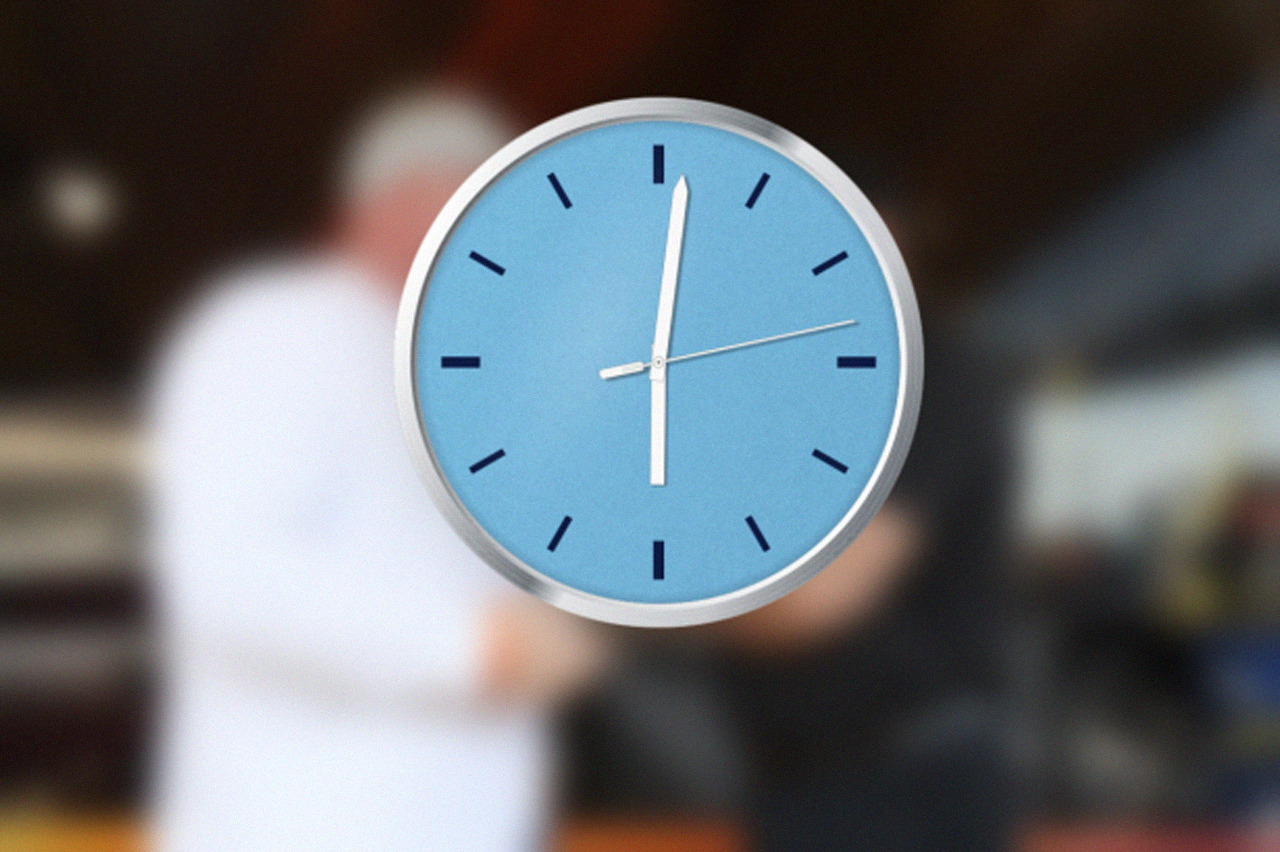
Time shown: h=6 m=1 s=13
